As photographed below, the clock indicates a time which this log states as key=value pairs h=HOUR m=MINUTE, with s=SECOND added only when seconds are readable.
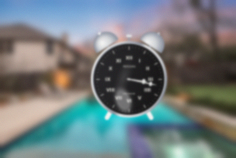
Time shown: h=3 m=17
